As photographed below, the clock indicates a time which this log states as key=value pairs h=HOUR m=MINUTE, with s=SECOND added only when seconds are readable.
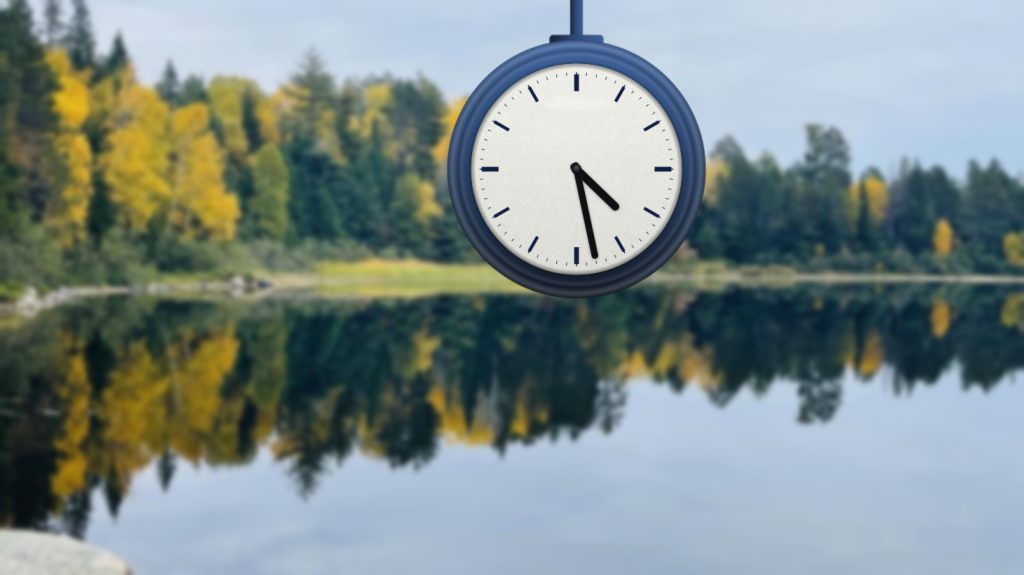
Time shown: h=4 m=28
